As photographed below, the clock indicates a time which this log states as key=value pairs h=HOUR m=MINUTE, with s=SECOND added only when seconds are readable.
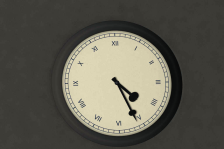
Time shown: h=4 m=26
